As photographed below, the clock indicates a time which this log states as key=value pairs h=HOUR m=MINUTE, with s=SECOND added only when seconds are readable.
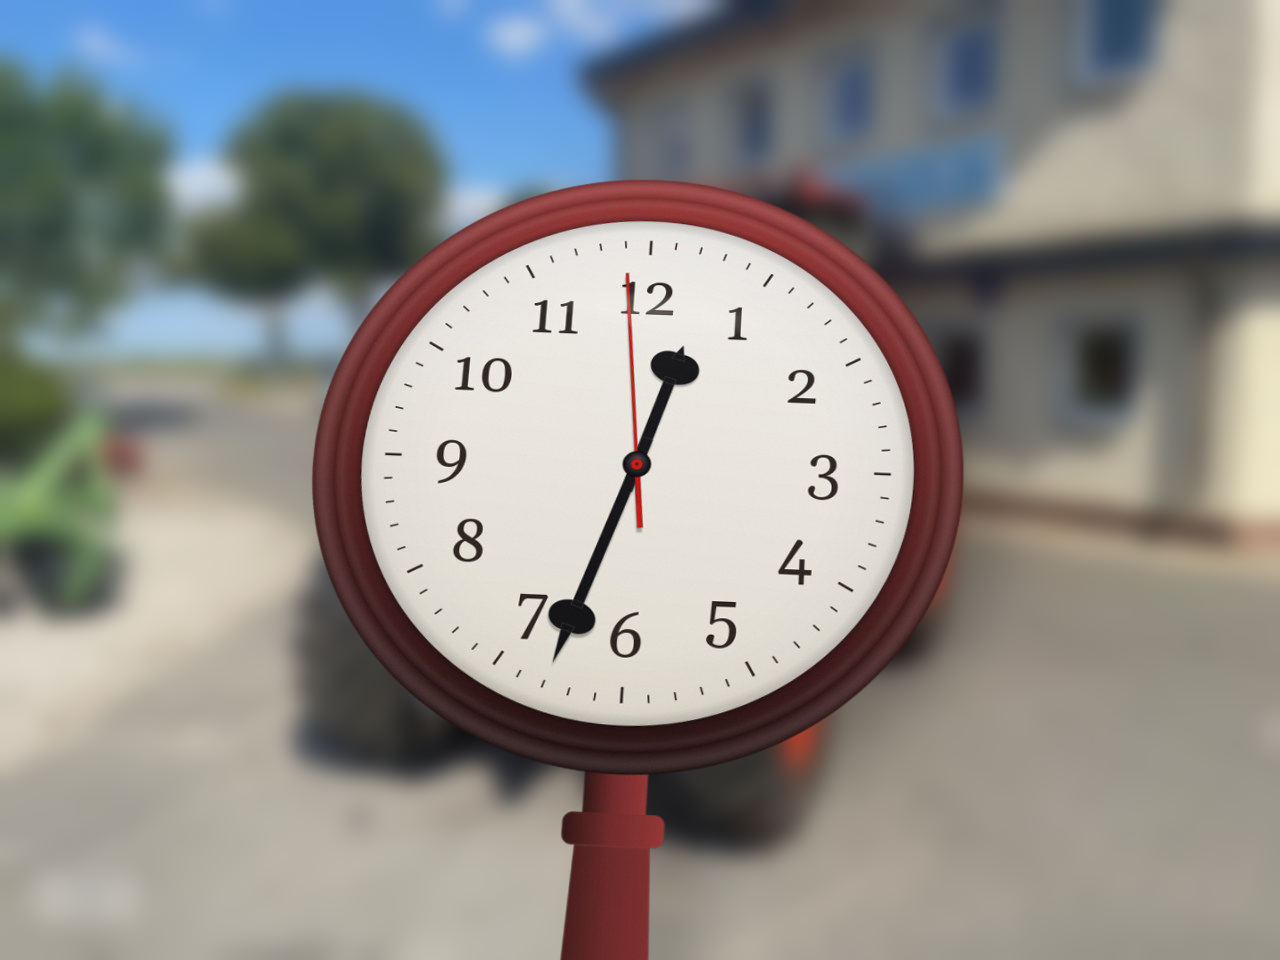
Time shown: h=12 m=32 s=59
